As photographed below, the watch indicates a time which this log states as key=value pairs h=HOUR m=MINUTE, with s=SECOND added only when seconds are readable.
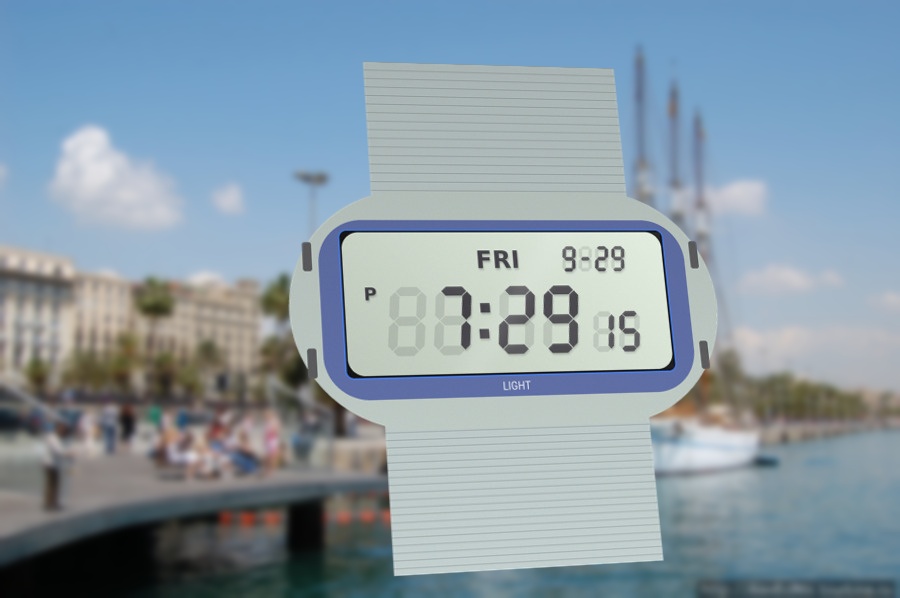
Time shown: h=7 m=29 s=15
